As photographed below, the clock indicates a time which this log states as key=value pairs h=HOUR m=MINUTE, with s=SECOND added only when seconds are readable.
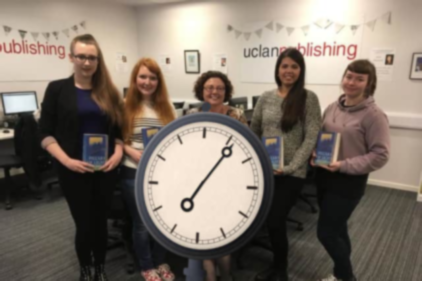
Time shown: h=7 m=6
